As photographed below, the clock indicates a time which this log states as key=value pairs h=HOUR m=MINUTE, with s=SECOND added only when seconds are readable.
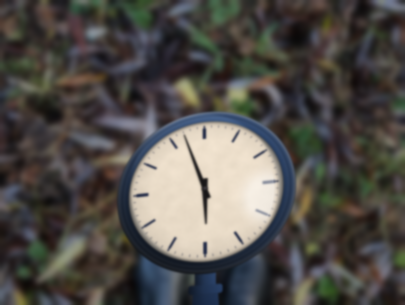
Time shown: h=5 m=57
